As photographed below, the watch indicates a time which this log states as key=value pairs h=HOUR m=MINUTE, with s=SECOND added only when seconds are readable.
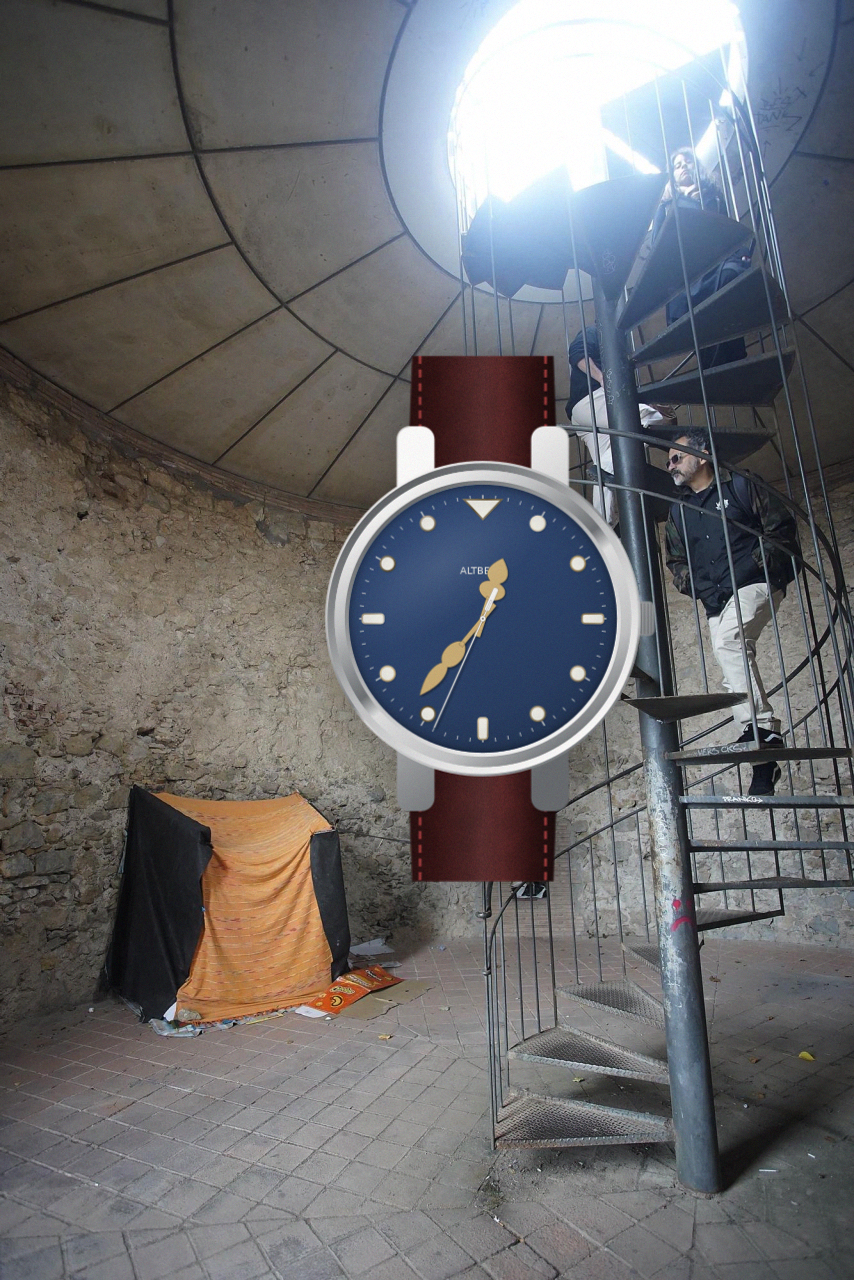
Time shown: h=12 m=36 s=34
